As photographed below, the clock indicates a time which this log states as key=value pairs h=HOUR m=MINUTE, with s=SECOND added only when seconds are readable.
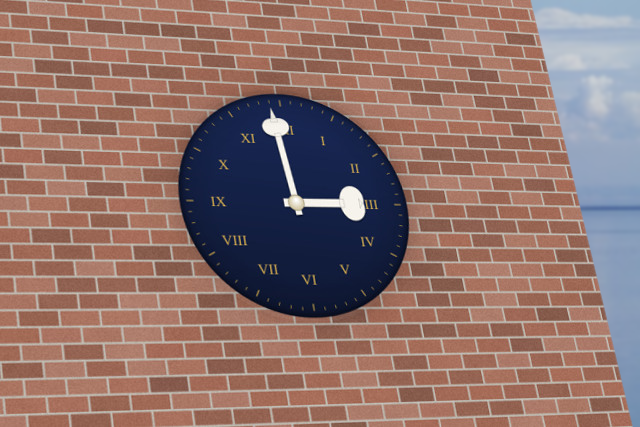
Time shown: h=2 m=59
